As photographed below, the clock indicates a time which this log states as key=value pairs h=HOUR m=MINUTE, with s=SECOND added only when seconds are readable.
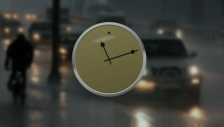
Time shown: h=11 m=12
